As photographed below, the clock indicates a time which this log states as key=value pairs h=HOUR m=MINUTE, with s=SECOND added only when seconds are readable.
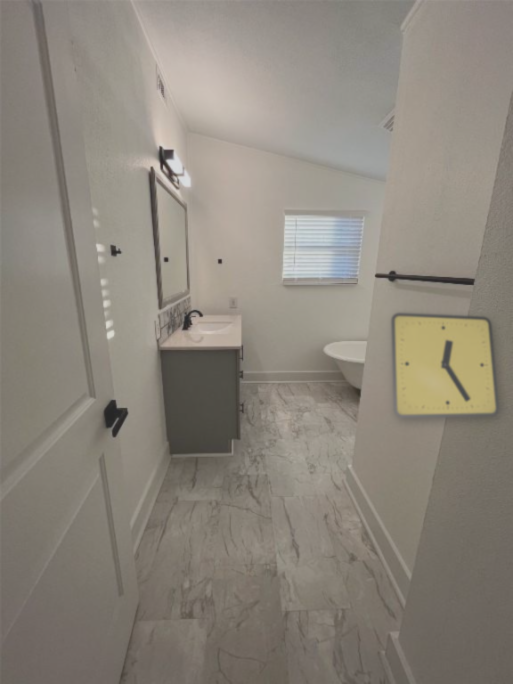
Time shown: h=12 m=25
